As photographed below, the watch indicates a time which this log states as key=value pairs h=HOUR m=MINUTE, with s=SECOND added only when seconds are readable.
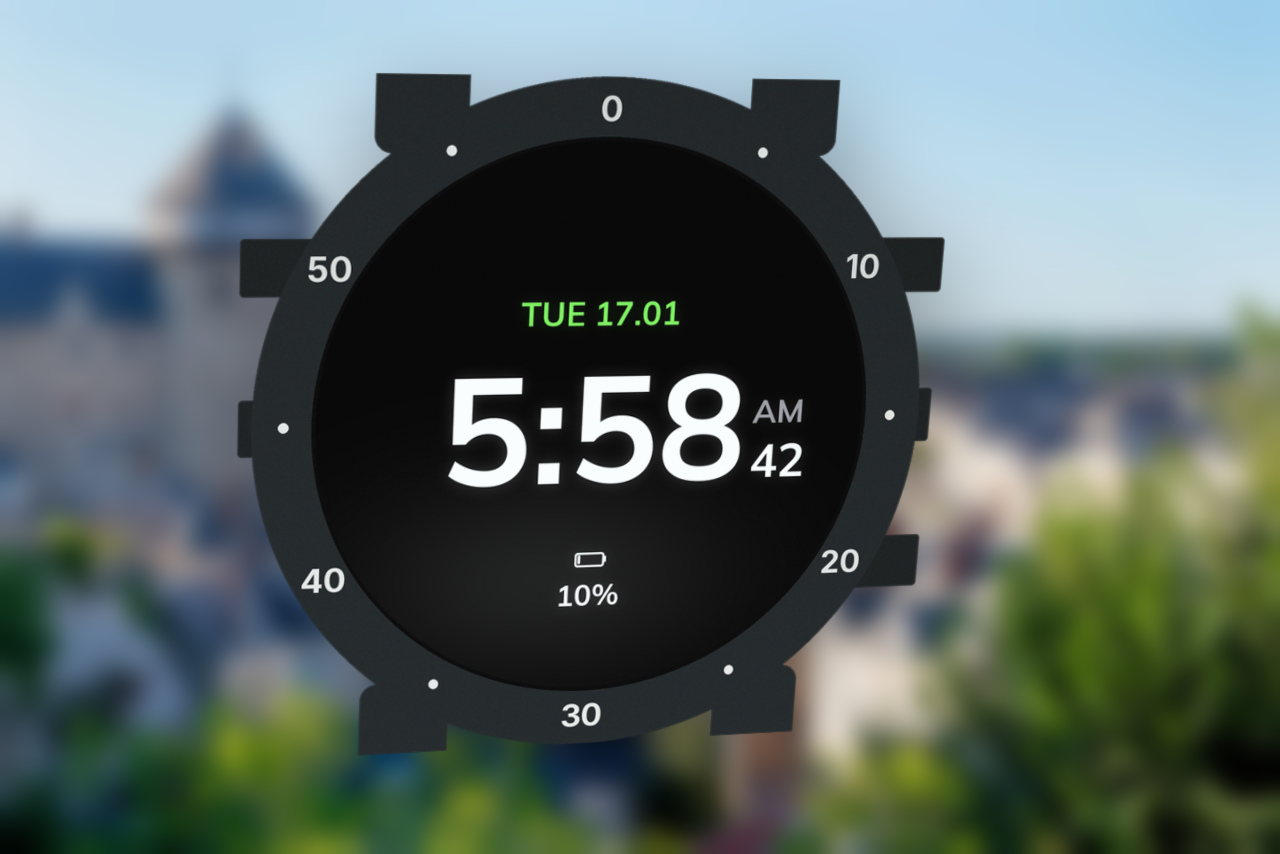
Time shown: h=5 m=58 s=42
